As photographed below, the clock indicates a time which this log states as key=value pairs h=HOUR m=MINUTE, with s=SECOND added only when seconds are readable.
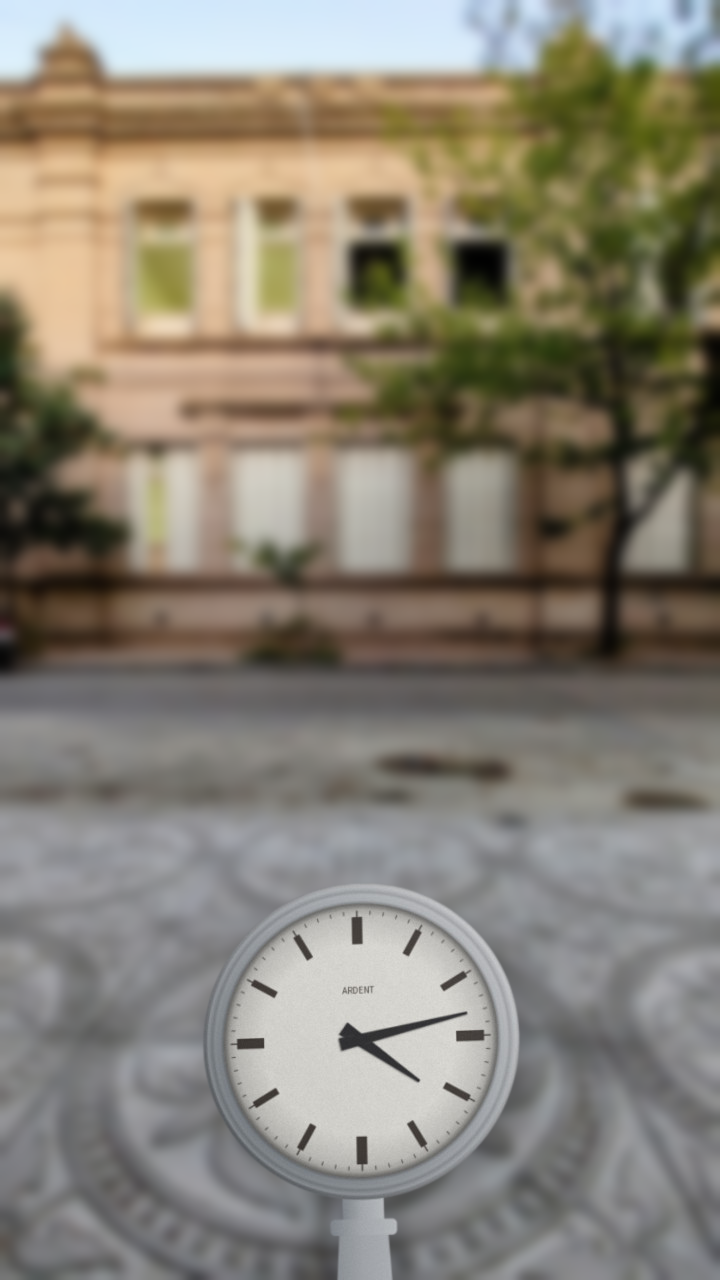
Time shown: h=4 m=13
